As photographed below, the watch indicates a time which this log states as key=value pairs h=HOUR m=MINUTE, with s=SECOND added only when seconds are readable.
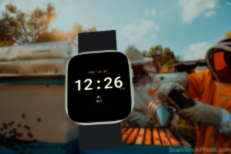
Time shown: h=12 m=26
